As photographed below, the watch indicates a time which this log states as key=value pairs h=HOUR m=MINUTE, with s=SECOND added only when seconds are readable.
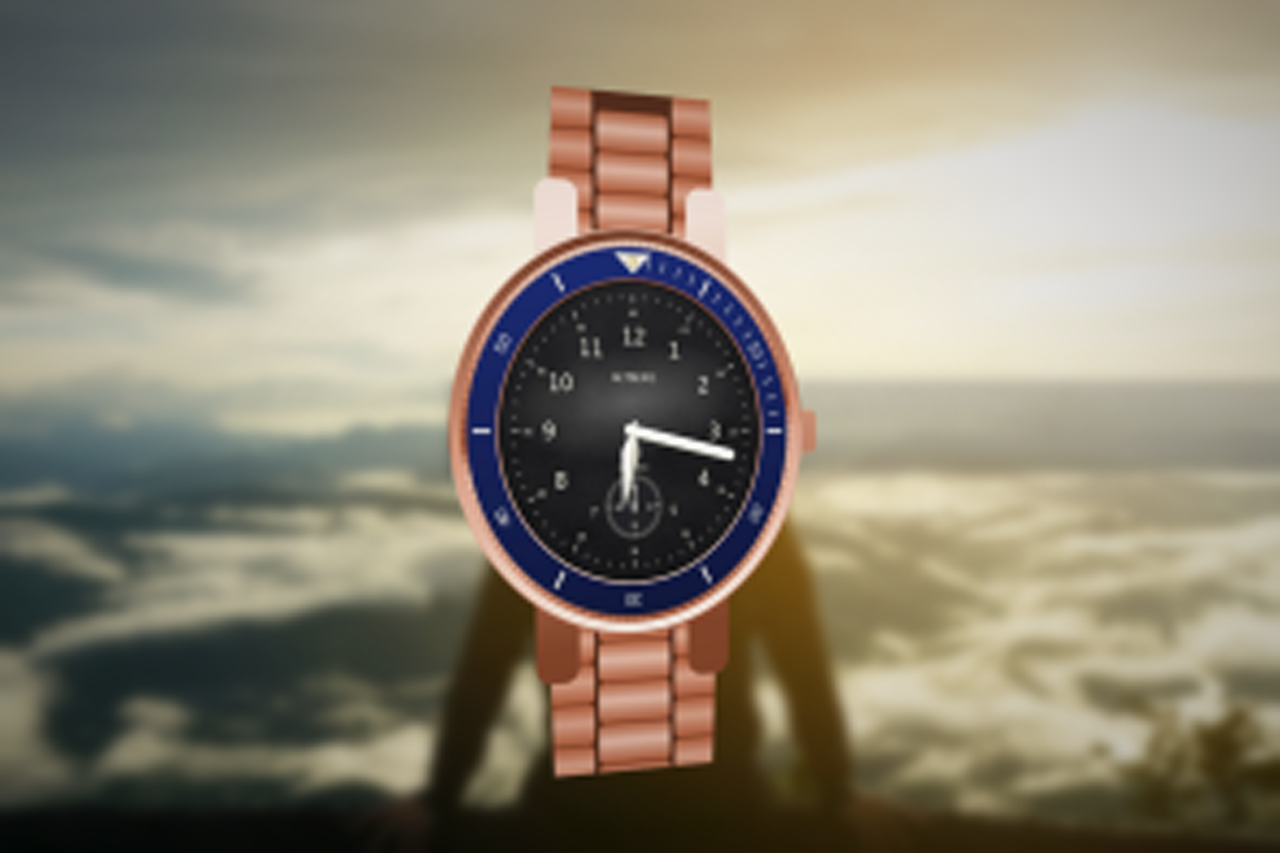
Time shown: h=6 m=17
